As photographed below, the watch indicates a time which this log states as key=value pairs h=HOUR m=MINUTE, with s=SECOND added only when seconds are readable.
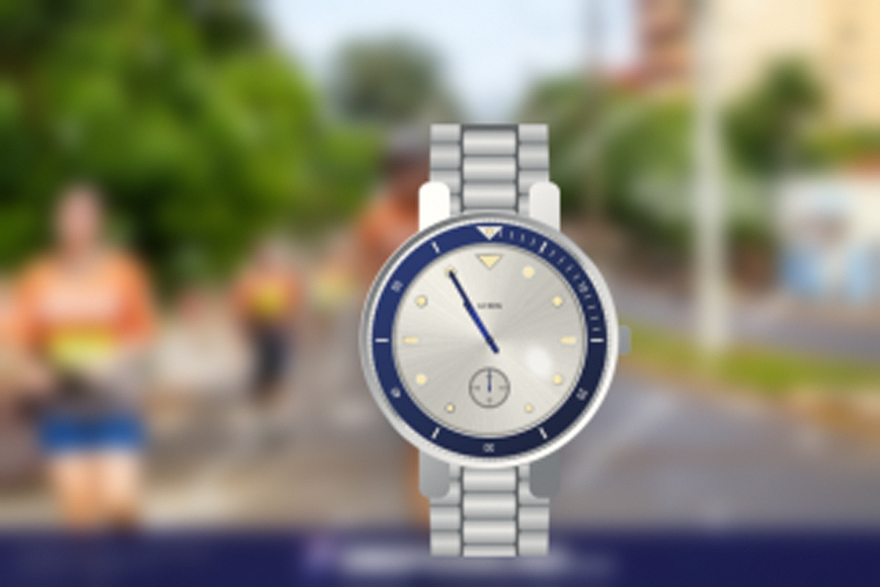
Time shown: h=10 m=55
